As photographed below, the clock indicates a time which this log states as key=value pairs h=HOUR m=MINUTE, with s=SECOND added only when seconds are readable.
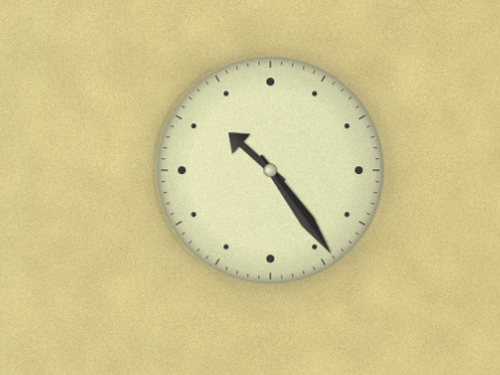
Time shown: h=10 m=24
